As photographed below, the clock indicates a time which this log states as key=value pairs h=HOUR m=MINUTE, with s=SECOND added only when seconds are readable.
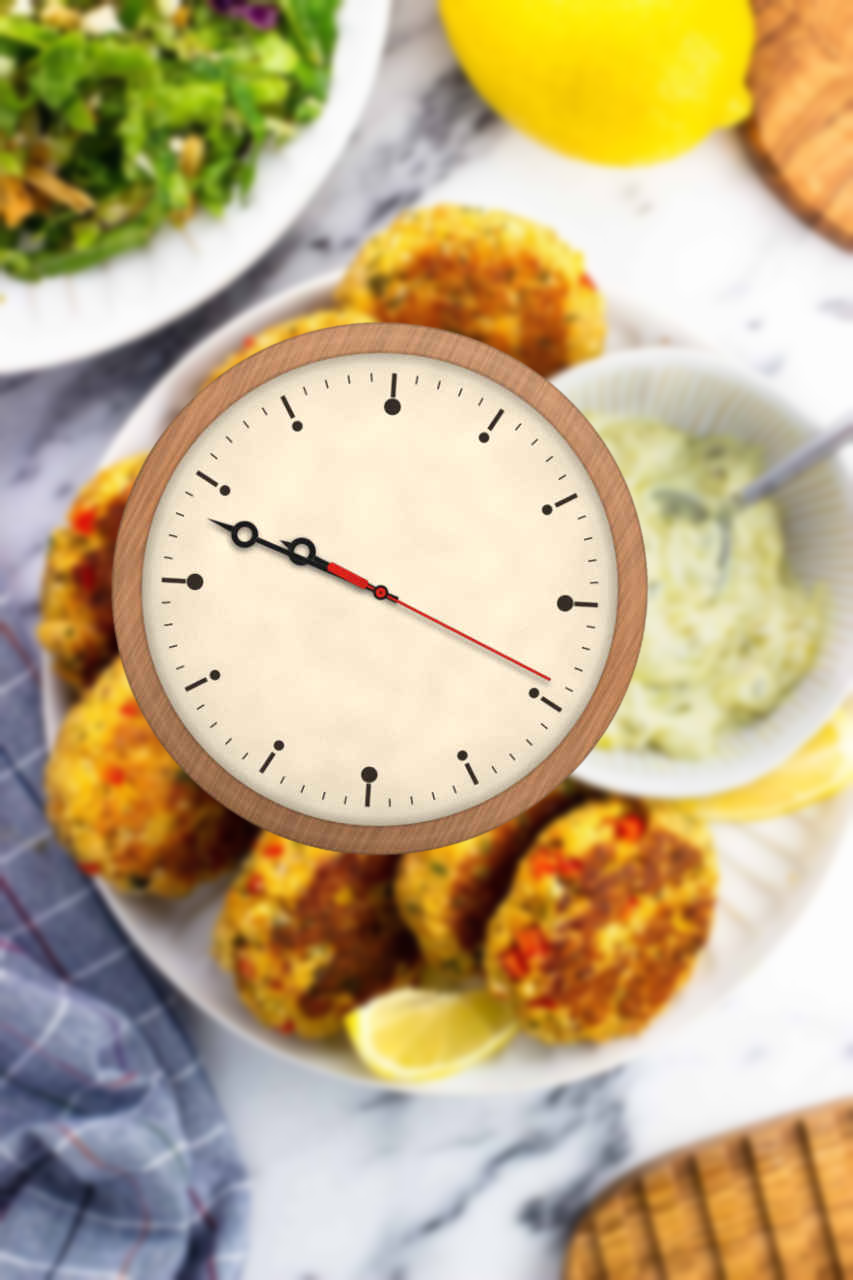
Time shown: h=9 m=48 s=19
